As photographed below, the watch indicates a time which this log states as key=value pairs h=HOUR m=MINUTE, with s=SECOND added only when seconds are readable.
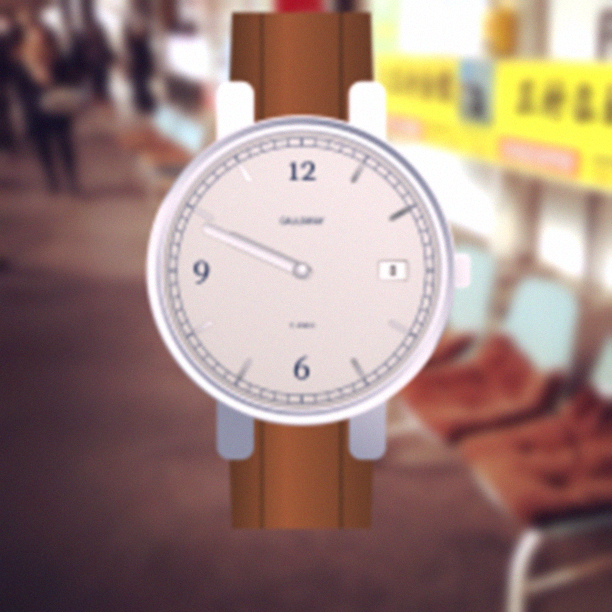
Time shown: h=9 m=49
